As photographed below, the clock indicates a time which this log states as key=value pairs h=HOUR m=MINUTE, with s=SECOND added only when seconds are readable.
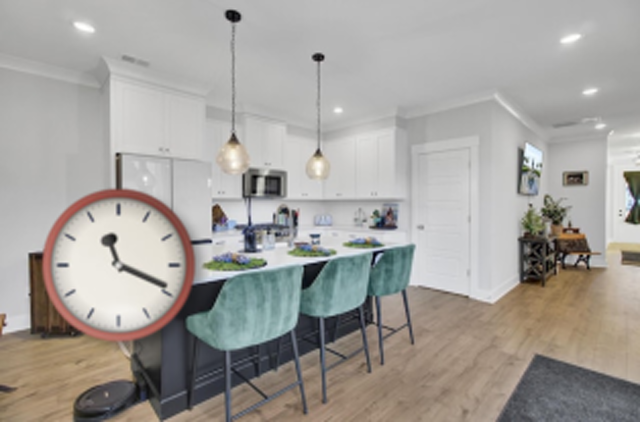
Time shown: h=11 m=19
